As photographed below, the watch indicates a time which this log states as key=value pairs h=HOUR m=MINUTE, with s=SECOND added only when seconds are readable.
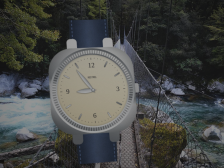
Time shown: h=8 m=54
